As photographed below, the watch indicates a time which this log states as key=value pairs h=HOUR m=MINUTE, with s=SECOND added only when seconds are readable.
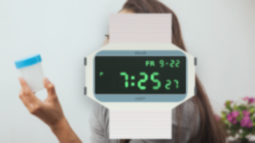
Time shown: h=7 m=25
